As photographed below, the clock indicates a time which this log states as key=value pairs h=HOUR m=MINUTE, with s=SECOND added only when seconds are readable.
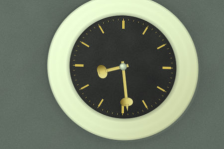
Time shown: h=8 m=29
